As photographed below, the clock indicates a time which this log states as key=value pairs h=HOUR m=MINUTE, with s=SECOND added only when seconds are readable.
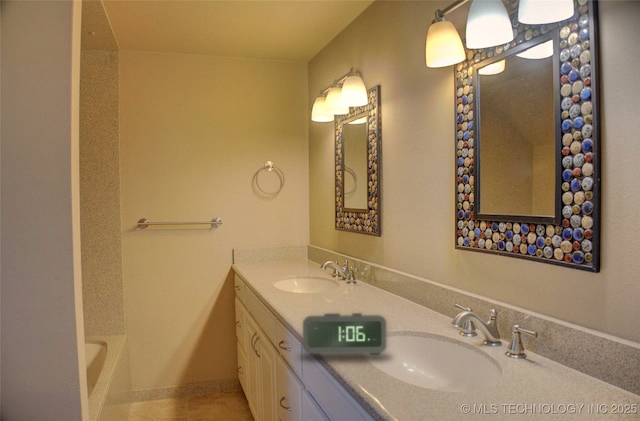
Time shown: h=1 m=6
